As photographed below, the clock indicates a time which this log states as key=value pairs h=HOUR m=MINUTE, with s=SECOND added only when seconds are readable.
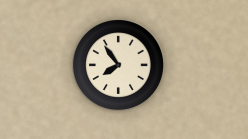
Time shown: h=7 m=54
